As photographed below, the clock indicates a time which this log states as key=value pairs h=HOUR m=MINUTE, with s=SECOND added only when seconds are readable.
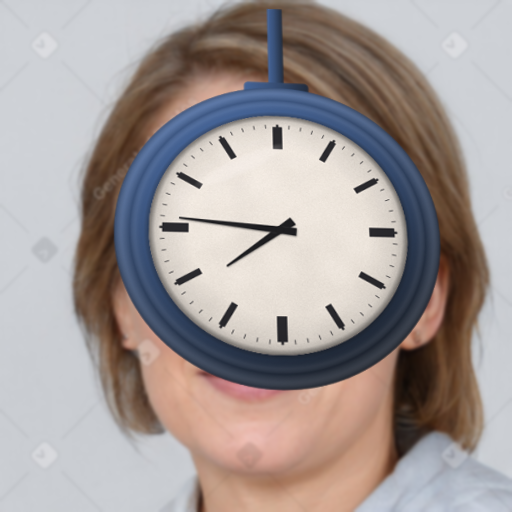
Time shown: h=7 m=46
